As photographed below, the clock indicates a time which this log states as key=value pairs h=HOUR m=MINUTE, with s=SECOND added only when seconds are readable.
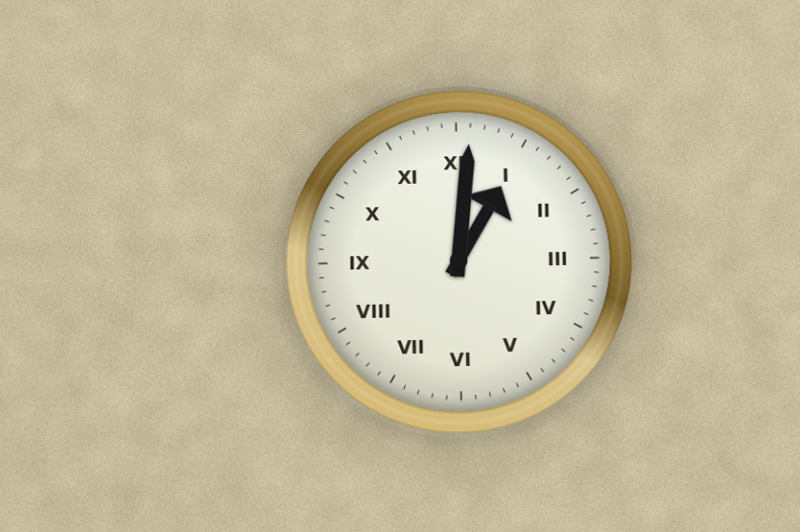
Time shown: h=1 m=1
